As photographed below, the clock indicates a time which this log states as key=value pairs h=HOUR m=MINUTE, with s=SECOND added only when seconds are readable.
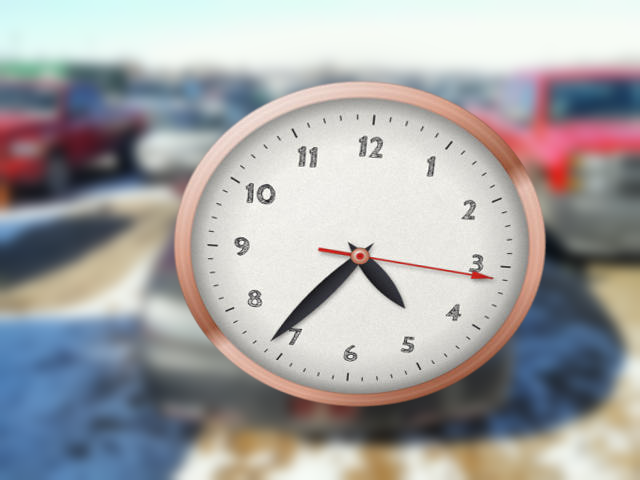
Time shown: h=4 m=36 s=16
